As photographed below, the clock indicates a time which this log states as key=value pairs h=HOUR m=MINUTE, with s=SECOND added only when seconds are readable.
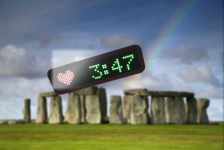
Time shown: h=3 m=47
